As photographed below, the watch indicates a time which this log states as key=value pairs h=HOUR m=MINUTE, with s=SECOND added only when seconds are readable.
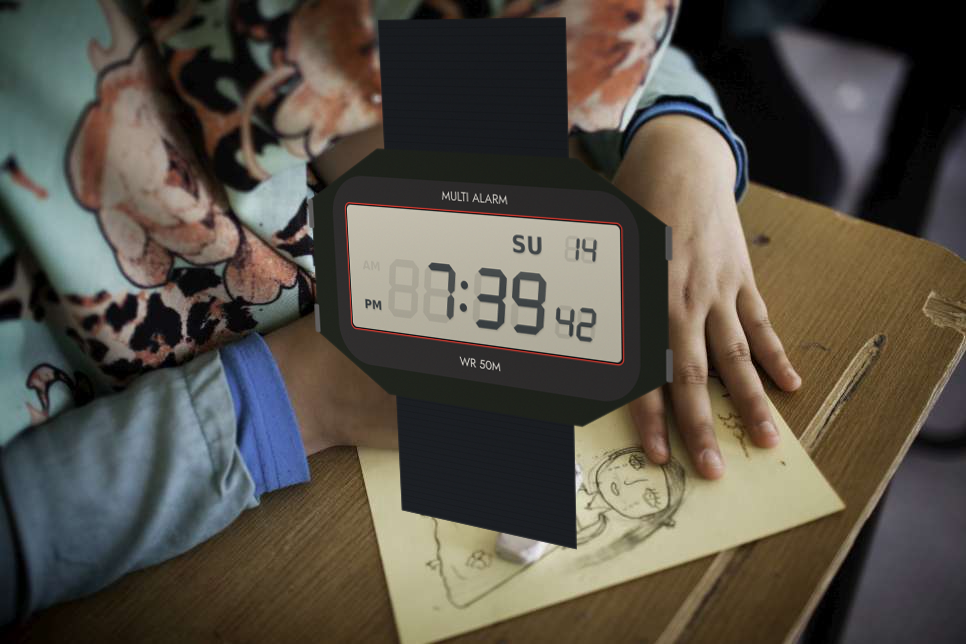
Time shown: h=7 m=39 s=42
